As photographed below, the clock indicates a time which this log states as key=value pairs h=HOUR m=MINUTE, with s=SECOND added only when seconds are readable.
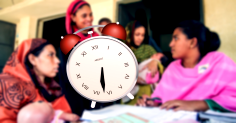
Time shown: h=6 m=32
